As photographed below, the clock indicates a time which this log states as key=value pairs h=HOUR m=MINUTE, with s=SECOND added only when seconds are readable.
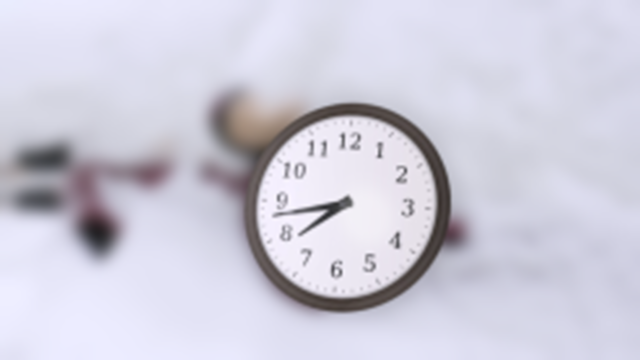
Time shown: h=7 m=43
